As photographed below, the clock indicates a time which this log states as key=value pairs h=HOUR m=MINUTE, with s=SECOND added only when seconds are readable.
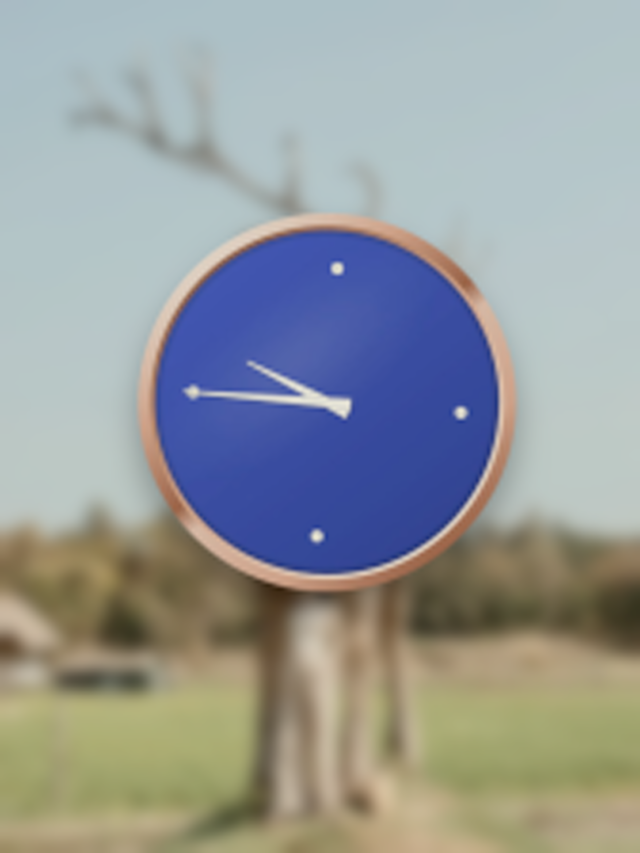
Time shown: h=9 m=45
